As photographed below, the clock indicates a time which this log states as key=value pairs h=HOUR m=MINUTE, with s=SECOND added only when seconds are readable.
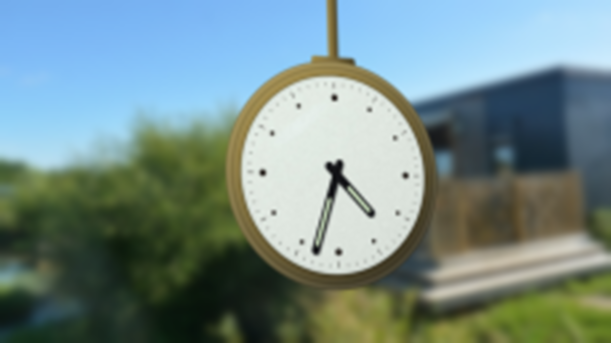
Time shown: h=4 m=33
